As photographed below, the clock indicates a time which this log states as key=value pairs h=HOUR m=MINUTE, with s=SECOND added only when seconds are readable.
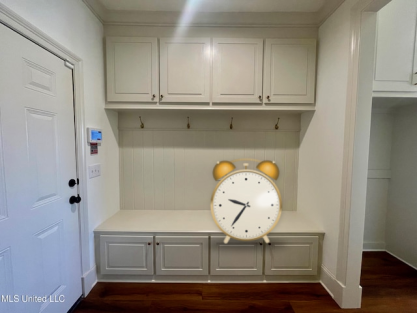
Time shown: h=9 m=36
